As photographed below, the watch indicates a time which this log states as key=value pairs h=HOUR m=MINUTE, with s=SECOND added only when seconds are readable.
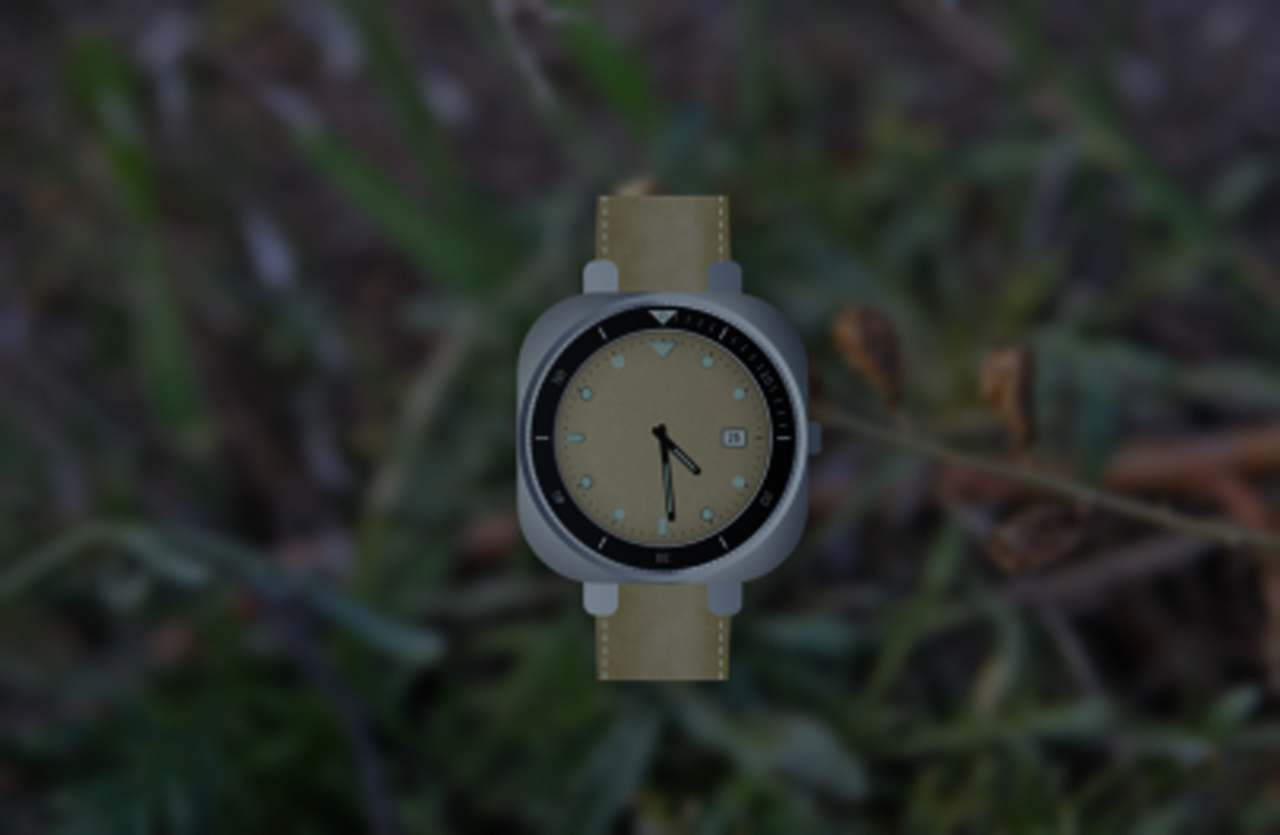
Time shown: h=4 m=29
